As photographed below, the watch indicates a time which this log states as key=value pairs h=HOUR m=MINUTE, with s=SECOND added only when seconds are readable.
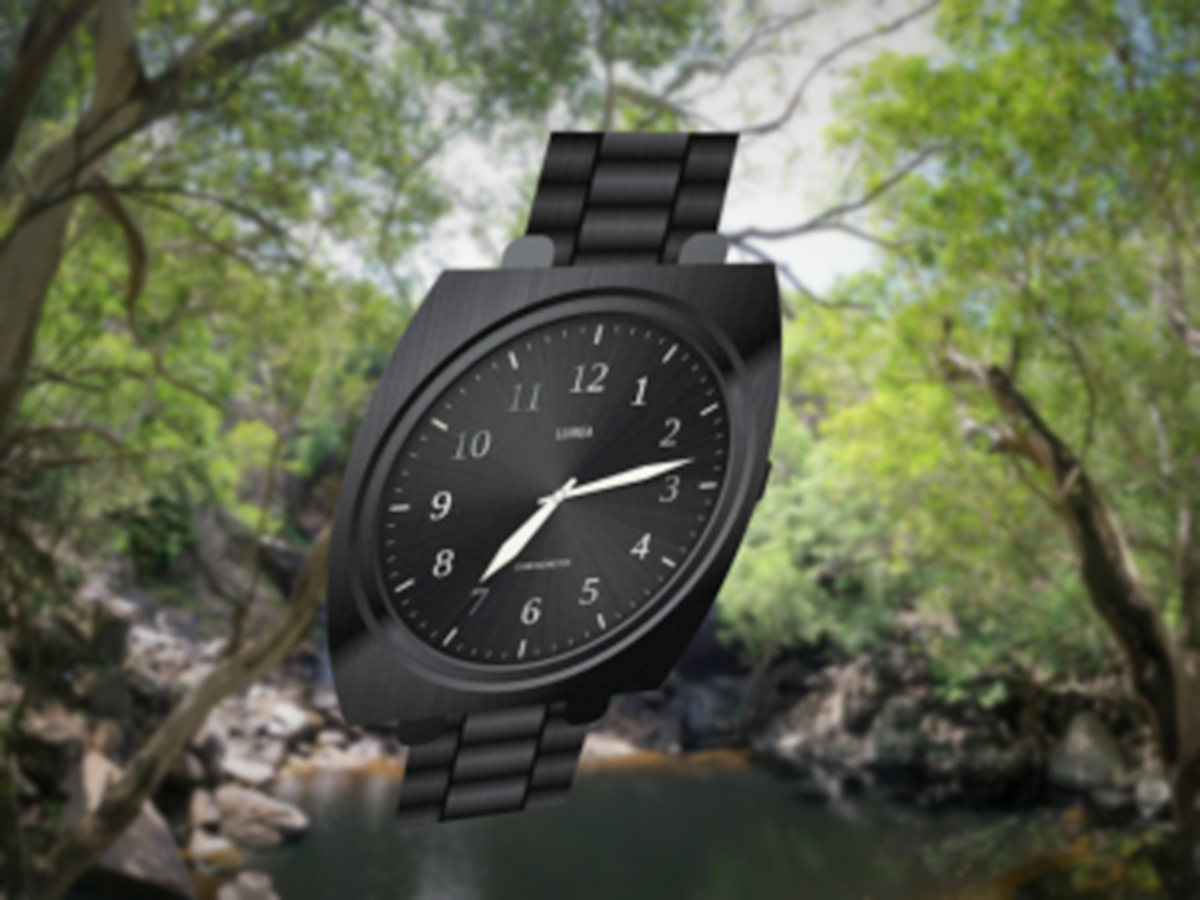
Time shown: h=7 m=13
